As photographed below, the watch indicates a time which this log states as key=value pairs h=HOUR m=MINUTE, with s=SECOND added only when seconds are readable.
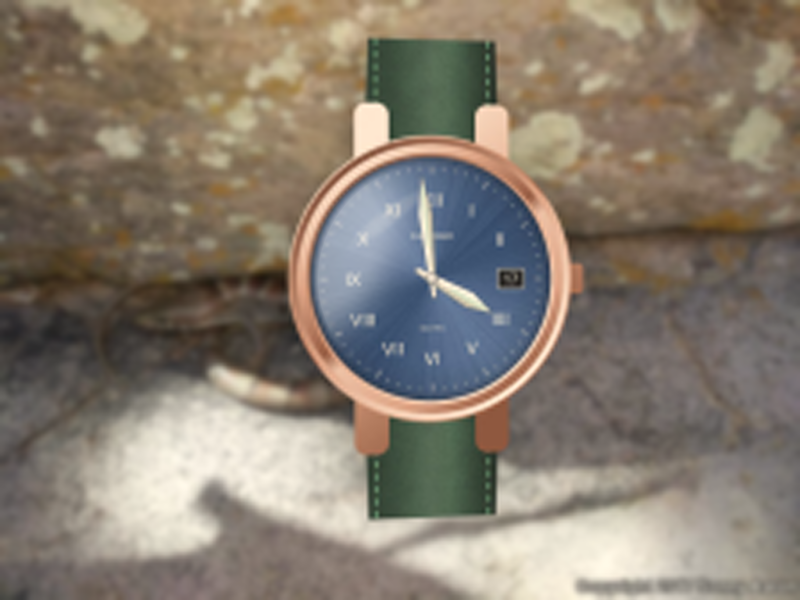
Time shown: h=3 m=59
